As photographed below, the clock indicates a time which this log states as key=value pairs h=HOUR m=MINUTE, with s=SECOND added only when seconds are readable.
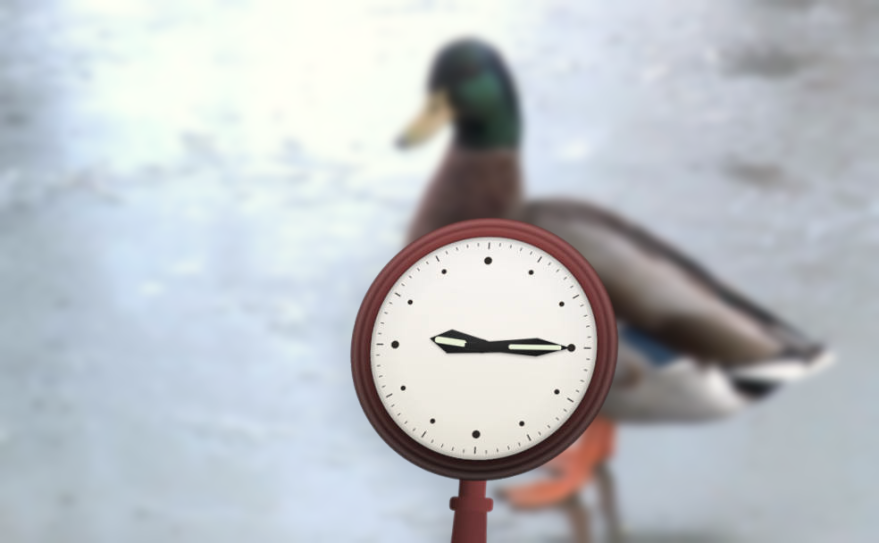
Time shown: h=9 m=15
